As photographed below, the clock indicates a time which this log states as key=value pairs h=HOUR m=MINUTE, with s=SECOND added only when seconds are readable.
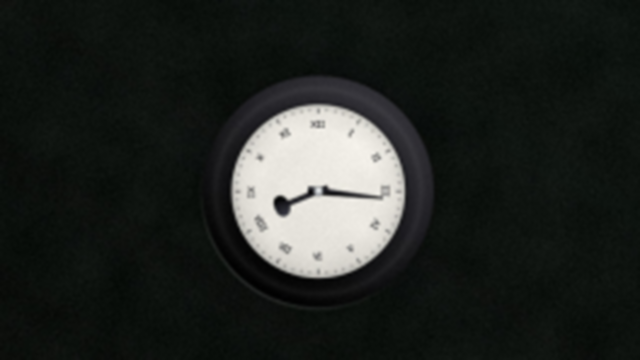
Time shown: h=8 m=16
